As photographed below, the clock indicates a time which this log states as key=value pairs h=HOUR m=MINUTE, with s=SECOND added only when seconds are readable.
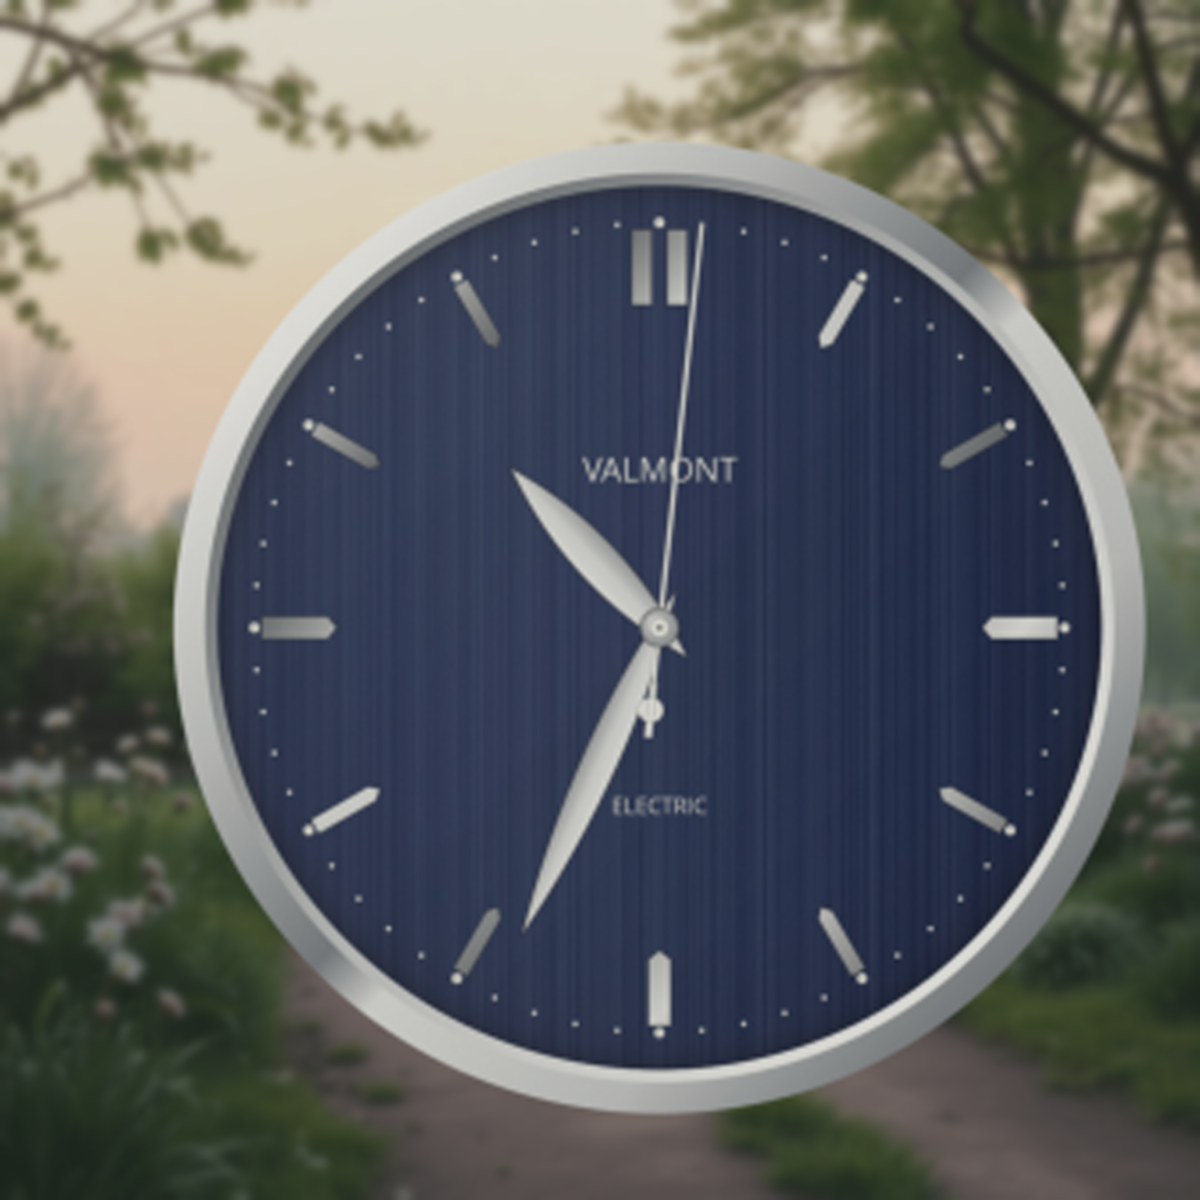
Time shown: h=10 m=34 s=1
